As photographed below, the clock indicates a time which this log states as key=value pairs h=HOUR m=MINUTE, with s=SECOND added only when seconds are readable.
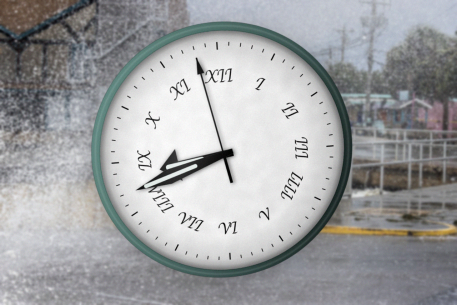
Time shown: h=8 m=41 s=58
